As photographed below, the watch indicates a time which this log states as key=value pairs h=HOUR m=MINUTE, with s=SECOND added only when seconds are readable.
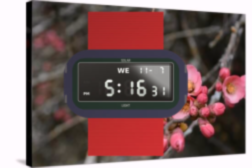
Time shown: h=5 m=16 s=31
